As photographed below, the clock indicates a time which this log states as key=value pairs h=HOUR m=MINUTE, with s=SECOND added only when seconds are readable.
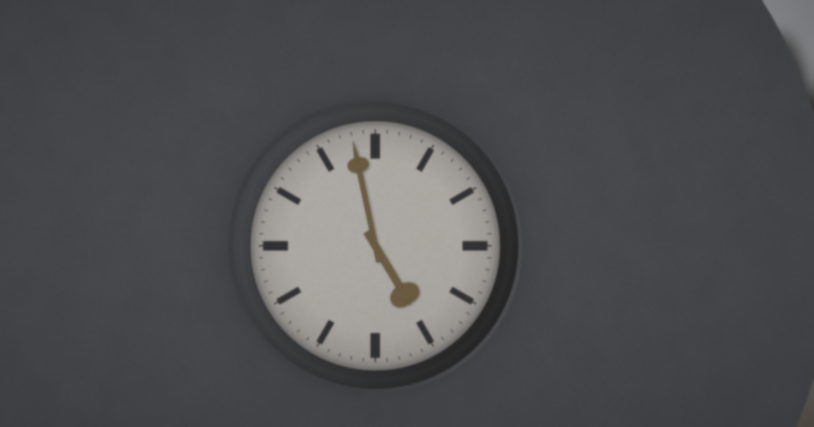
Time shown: h=4 m=58
